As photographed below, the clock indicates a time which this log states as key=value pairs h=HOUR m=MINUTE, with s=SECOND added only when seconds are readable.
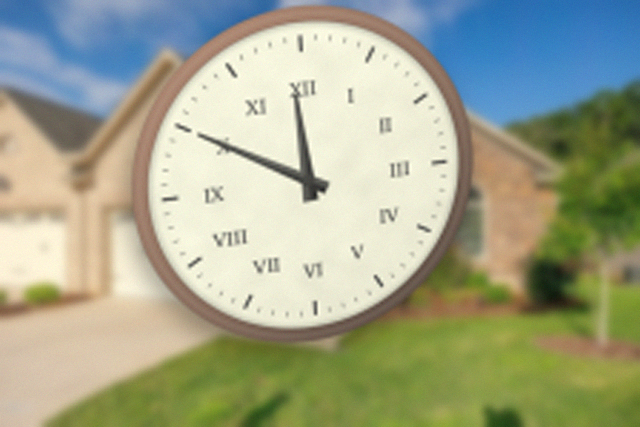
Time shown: h=11 m=50
